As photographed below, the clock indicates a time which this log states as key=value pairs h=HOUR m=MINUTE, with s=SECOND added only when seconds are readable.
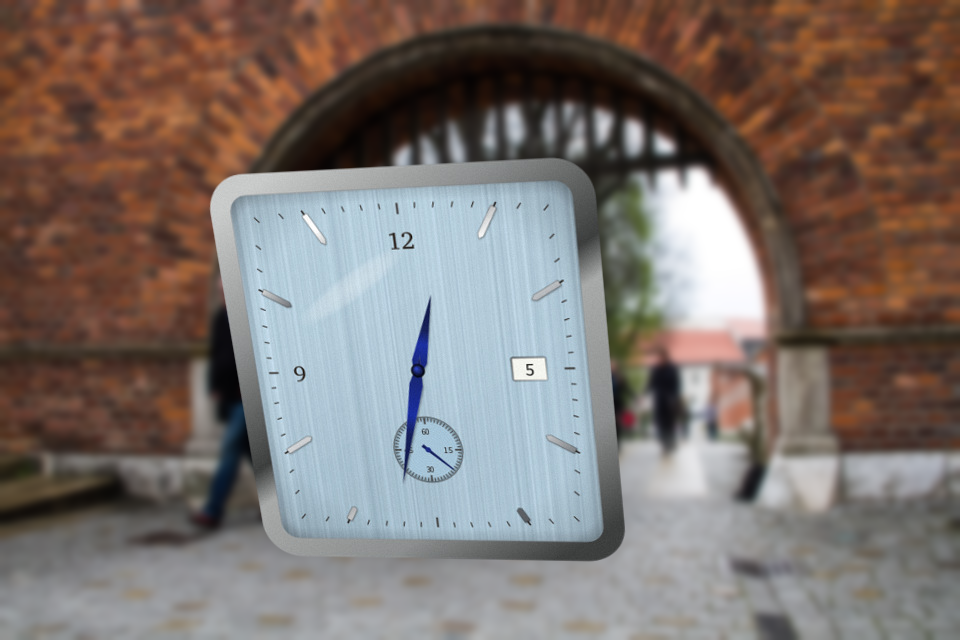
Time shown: h=12 m=32 s=22
